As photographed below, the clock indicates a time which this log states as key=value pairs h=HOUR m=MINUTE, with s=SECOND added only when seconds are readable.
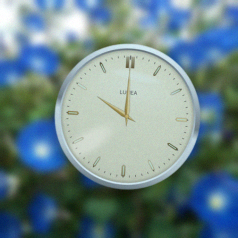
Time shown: h=10 m=0
